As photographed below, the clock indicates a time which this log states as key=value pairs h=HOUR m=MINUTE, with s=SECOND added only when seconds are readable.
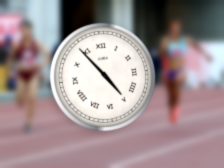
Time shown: h=4 m=54
